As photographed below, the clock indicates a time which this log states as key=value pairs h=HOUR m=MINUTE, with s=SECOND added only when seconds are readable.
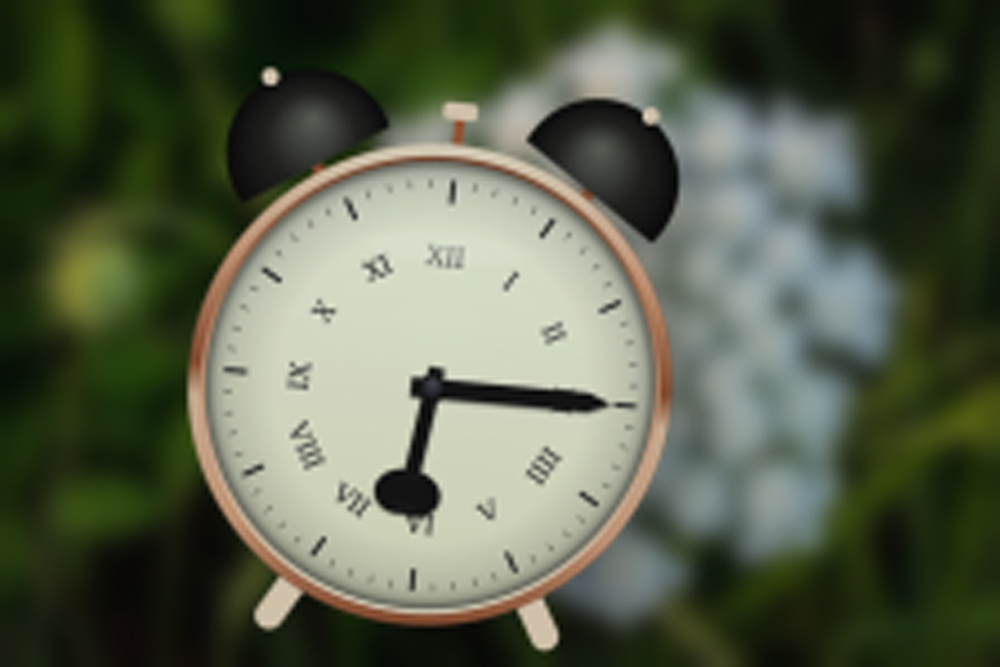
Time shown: h=6 m=15
